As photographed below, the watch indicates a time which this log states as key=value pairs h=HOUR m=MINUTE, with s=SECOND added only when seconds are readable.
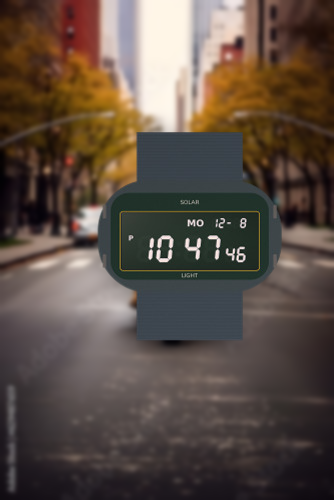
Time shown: h=10 m=47 s=46
